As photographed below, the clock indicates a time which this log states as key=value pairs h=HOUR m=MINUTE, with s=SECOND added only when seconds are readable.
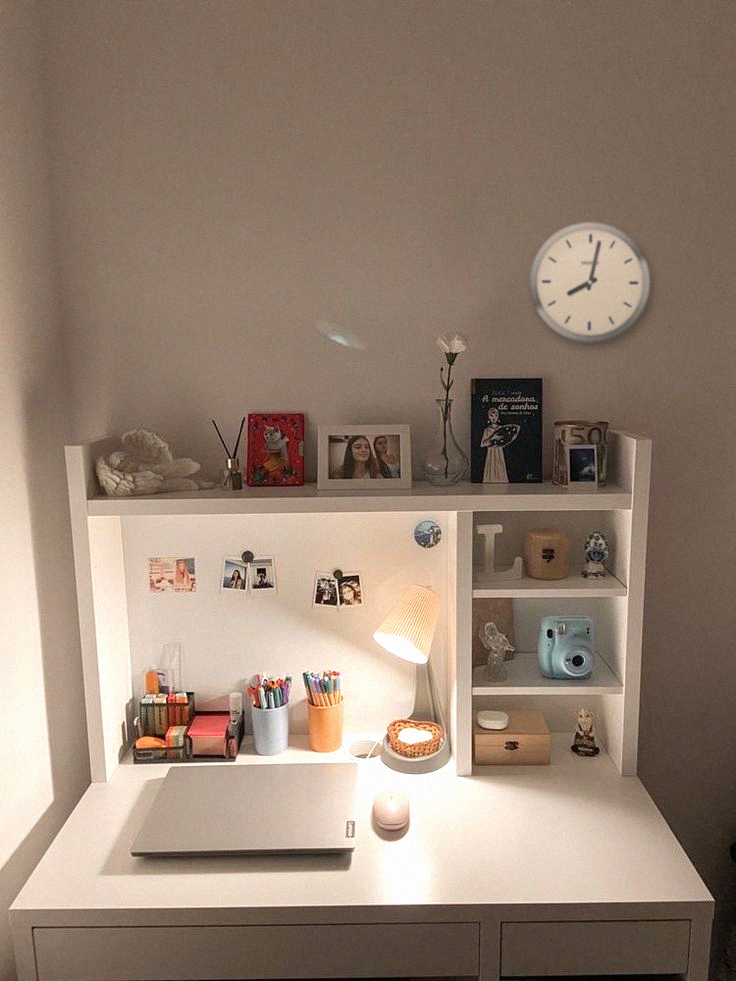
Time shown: h=8 m=2
